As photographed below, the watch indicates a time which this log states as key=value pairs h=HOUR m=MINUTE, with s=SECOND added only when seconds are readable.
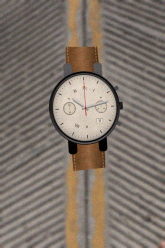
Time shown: h=10 m=13
